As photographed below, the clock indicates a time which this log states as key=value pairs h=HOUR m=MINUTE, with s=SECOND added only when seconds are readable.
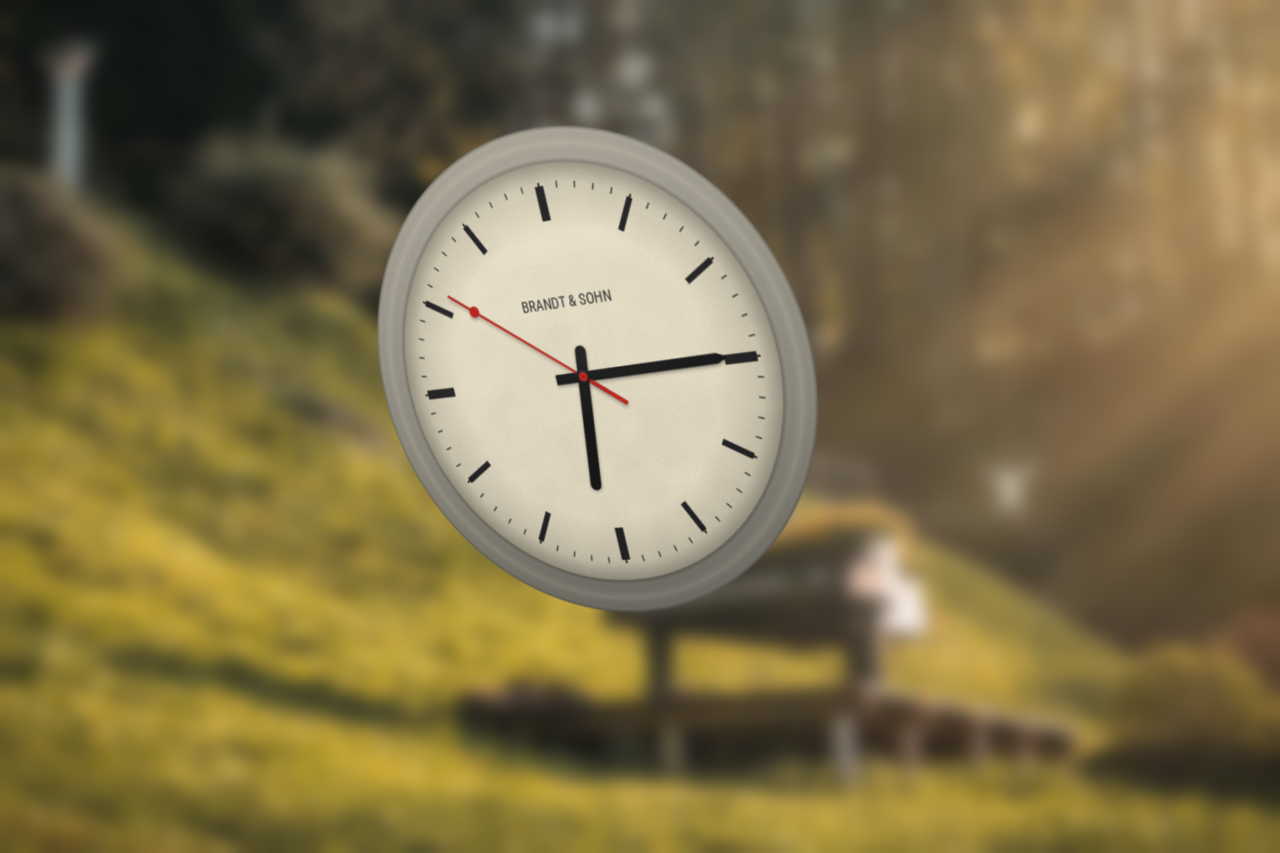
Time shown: h=6 m=14 s=51
